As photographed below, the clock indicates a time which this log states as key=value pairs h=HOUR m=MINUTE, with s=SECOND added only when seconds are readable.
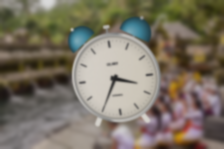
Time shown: h=3 m=35
